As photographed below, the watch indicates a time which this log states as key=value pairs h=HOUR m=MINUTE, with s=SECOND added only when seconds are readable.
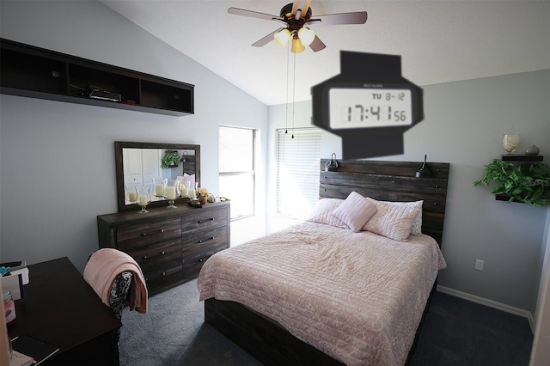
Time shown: h=17 m=41 s=56
